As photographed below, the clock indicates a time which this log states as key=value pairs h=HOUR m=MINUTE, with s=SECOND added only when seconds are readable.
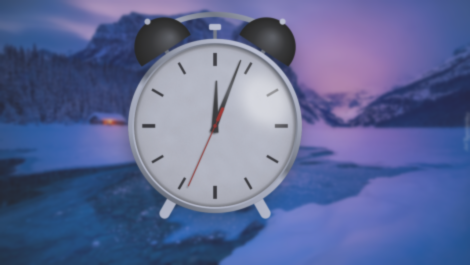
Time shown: h=12 m=3 s=34
